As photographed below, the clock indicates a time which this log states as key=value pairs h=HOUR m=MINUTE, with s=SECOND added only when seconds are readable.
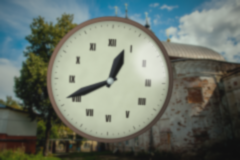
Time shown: h=12 m=41
